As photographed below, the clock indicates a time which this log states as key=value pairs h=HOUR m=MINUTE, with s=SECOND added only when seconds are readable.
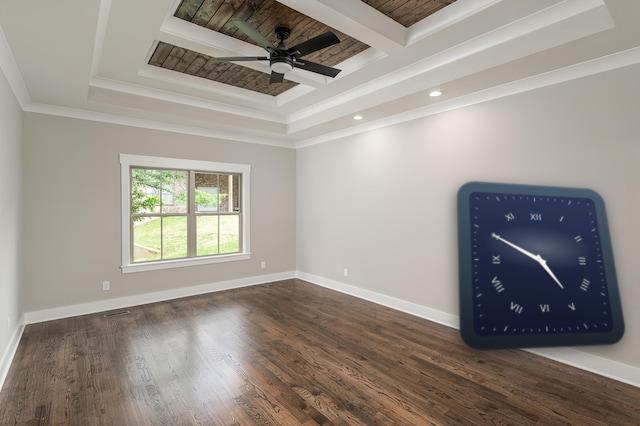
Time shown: h=4 m=50
